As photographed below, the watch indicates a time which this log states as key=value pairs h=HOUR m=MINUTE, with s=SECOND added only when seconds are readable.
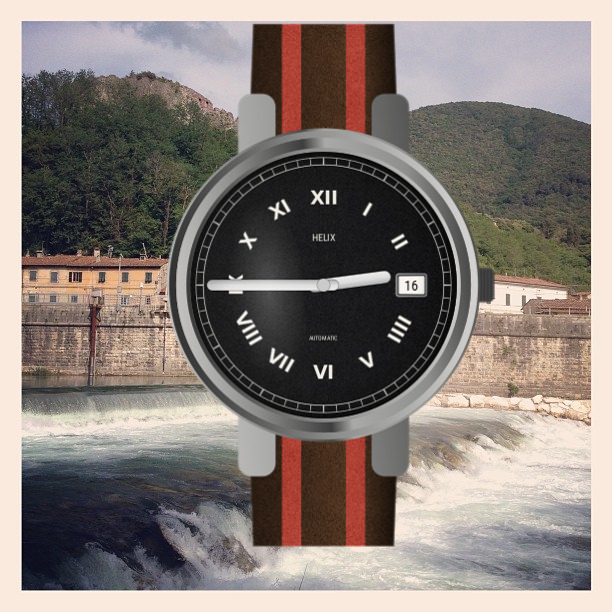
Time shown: h=2 m=45
